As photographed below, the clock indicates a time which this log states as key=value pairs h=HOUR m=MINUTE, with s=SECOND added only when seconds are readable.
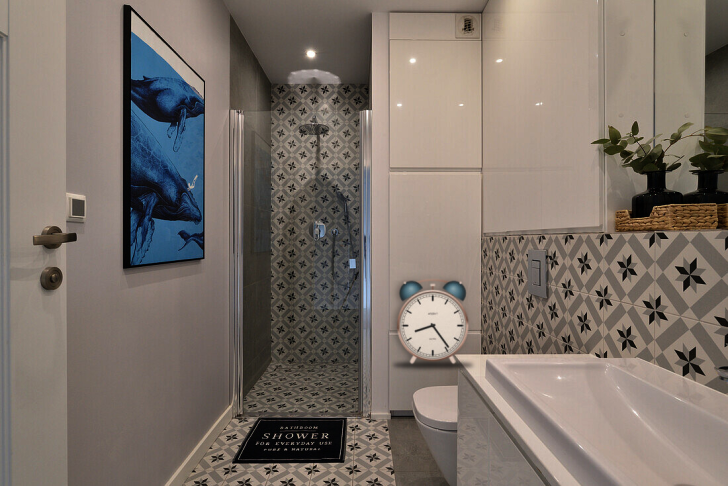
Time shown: h=8 m=24
